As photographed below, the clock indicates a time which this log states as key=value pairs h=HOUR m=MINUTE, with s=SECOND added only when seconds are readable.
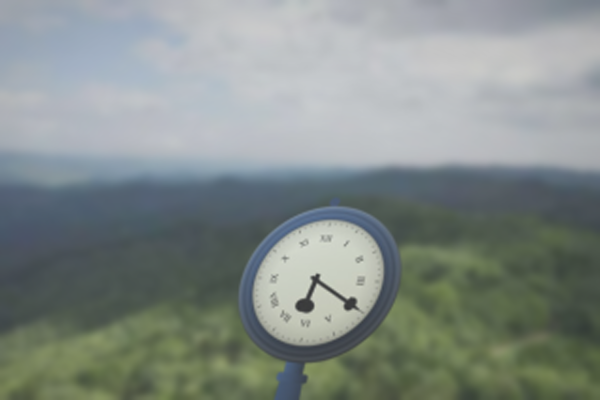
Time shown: h=6 m=20
